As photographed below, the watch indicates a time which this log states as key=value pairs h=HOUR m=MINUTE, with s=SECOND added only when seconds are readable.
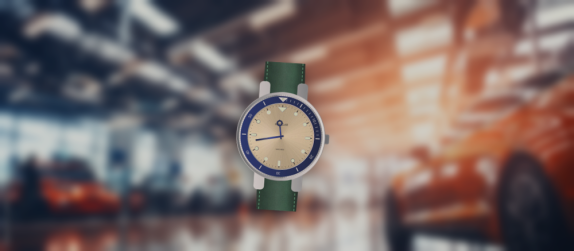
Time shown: h=11 m=43
